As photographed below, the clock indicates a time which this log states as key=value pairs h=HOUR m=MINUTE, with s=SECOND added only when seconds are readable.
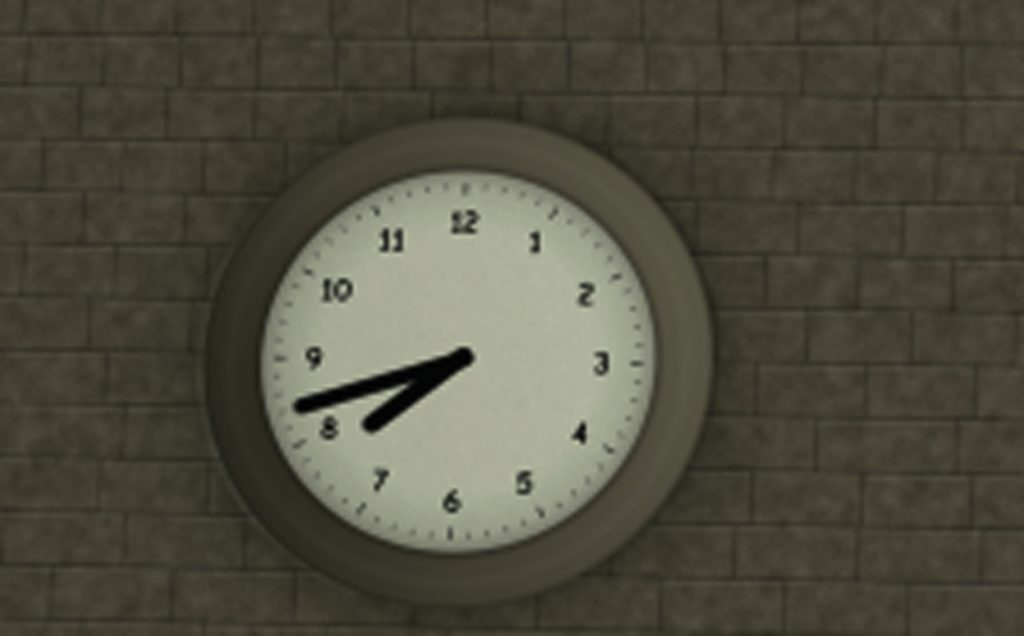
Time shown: h=7 m=42
